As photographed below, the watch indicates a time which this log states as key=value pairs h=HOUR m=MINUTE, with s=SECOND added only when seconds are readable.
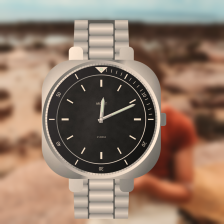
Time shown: h=12 m=11
